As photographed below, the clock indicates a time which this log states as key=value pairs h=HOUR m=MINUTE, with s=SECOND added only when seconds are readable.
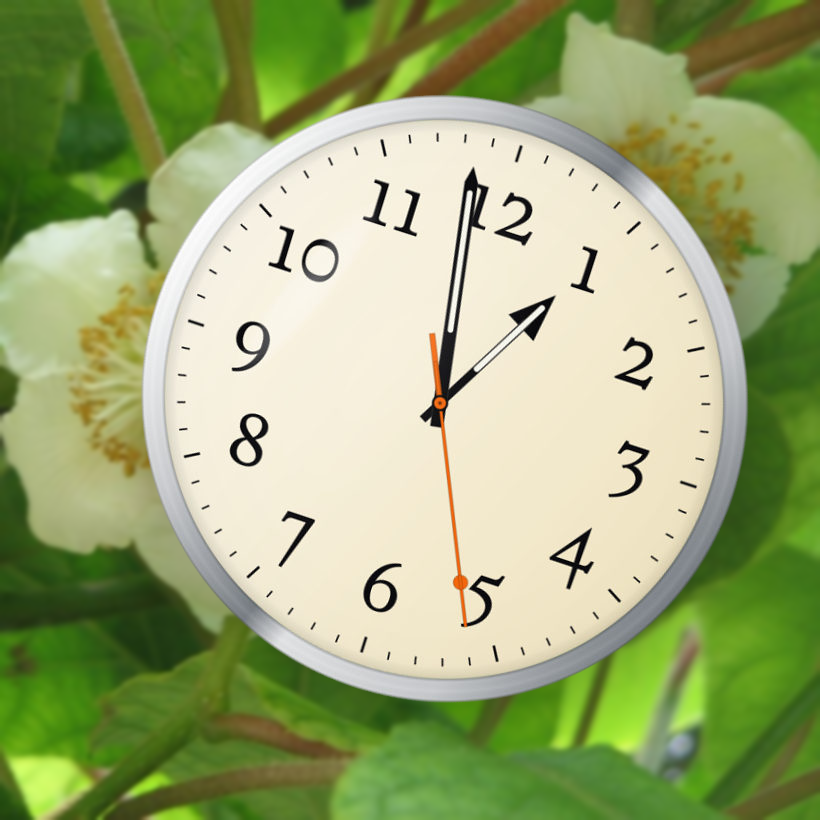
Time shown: h=12 m=58 s=26
